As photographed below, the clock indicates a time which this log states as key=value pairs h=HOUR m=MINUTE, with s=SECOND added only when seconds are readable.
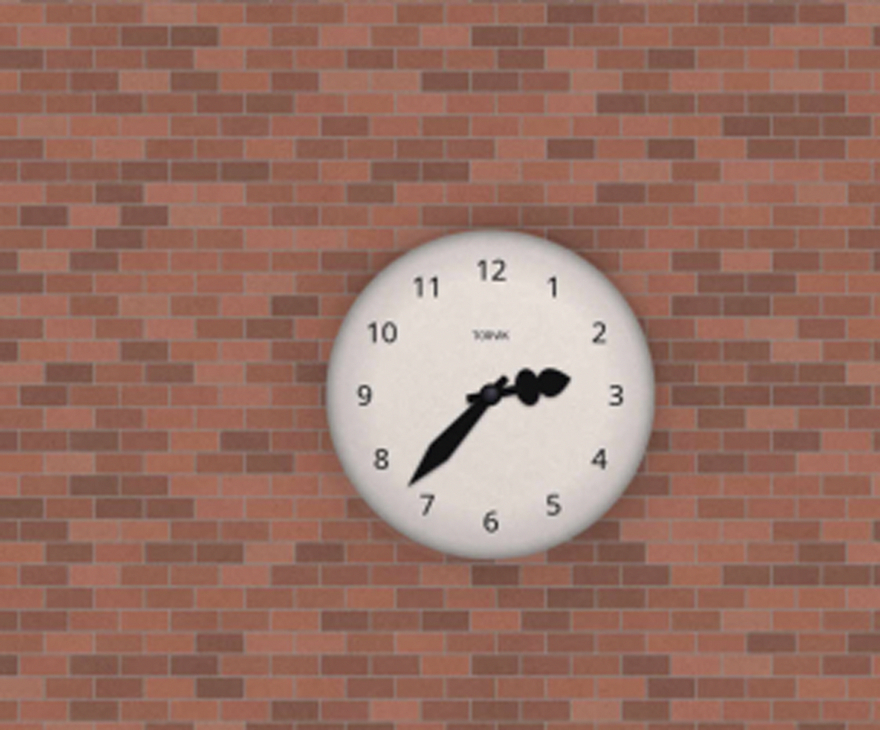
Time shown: h=2 m=37
